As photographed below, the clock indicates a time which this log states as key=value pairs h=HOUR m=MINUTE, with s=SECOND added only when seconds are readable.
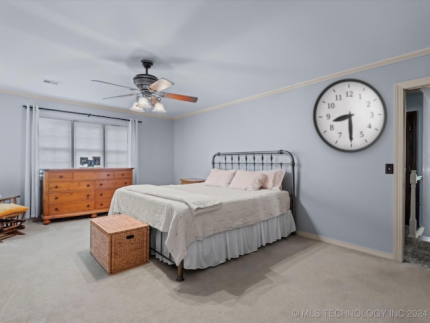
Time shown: h=8 m=30
